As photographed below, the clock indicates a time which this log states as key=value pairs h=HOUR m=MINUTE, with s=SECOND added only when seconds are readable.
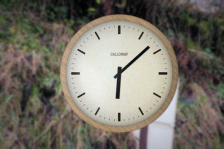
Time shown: h=6 m=8
